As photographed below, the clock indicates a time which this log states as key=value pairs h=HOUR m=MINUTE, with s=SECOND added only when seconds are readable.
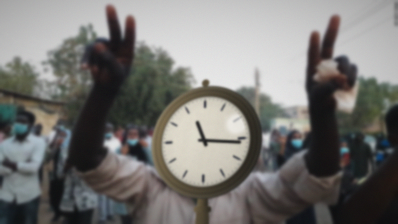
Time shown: h=11 m=16
